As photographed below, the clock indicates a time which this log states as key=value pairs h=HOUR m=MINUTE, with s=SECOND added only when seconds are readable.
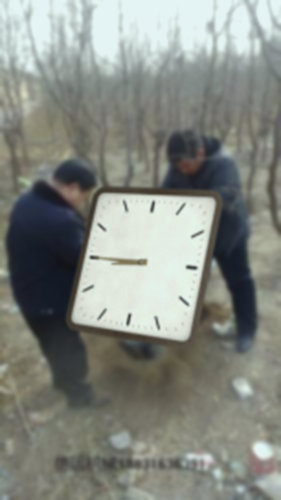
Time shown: h=8 m=45
